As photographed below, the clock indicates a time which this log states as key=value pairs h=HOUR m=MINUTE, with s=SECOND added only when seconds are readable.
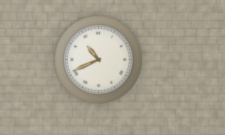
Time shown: h=10 m=41
